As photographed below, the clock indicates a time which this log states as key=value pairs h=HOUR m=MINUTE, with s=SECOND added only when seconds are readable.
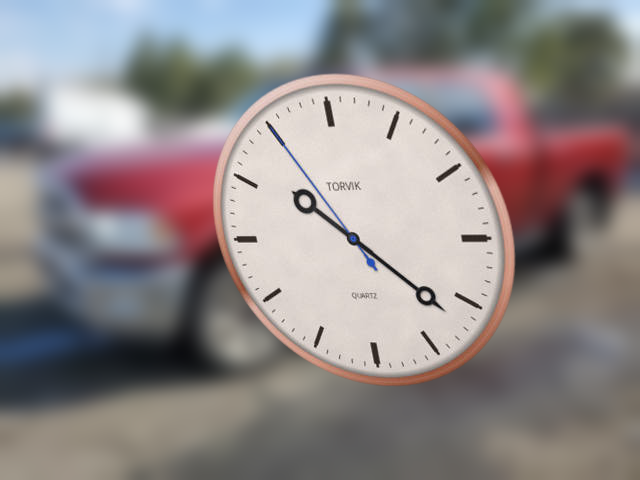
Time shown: h=10 m=21 s=55
